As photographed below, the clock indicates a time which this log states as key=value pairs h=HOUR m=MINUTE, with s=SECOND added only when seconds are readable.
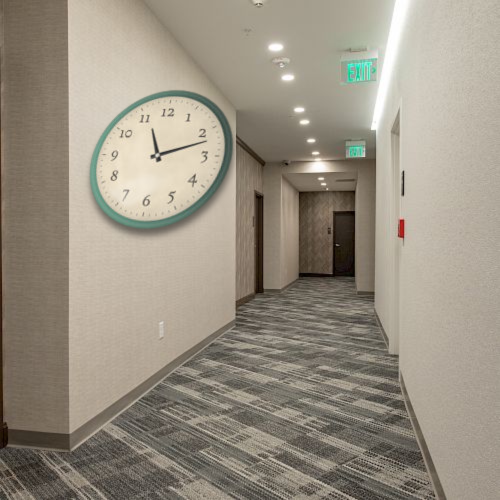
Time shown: h=11 m=12
